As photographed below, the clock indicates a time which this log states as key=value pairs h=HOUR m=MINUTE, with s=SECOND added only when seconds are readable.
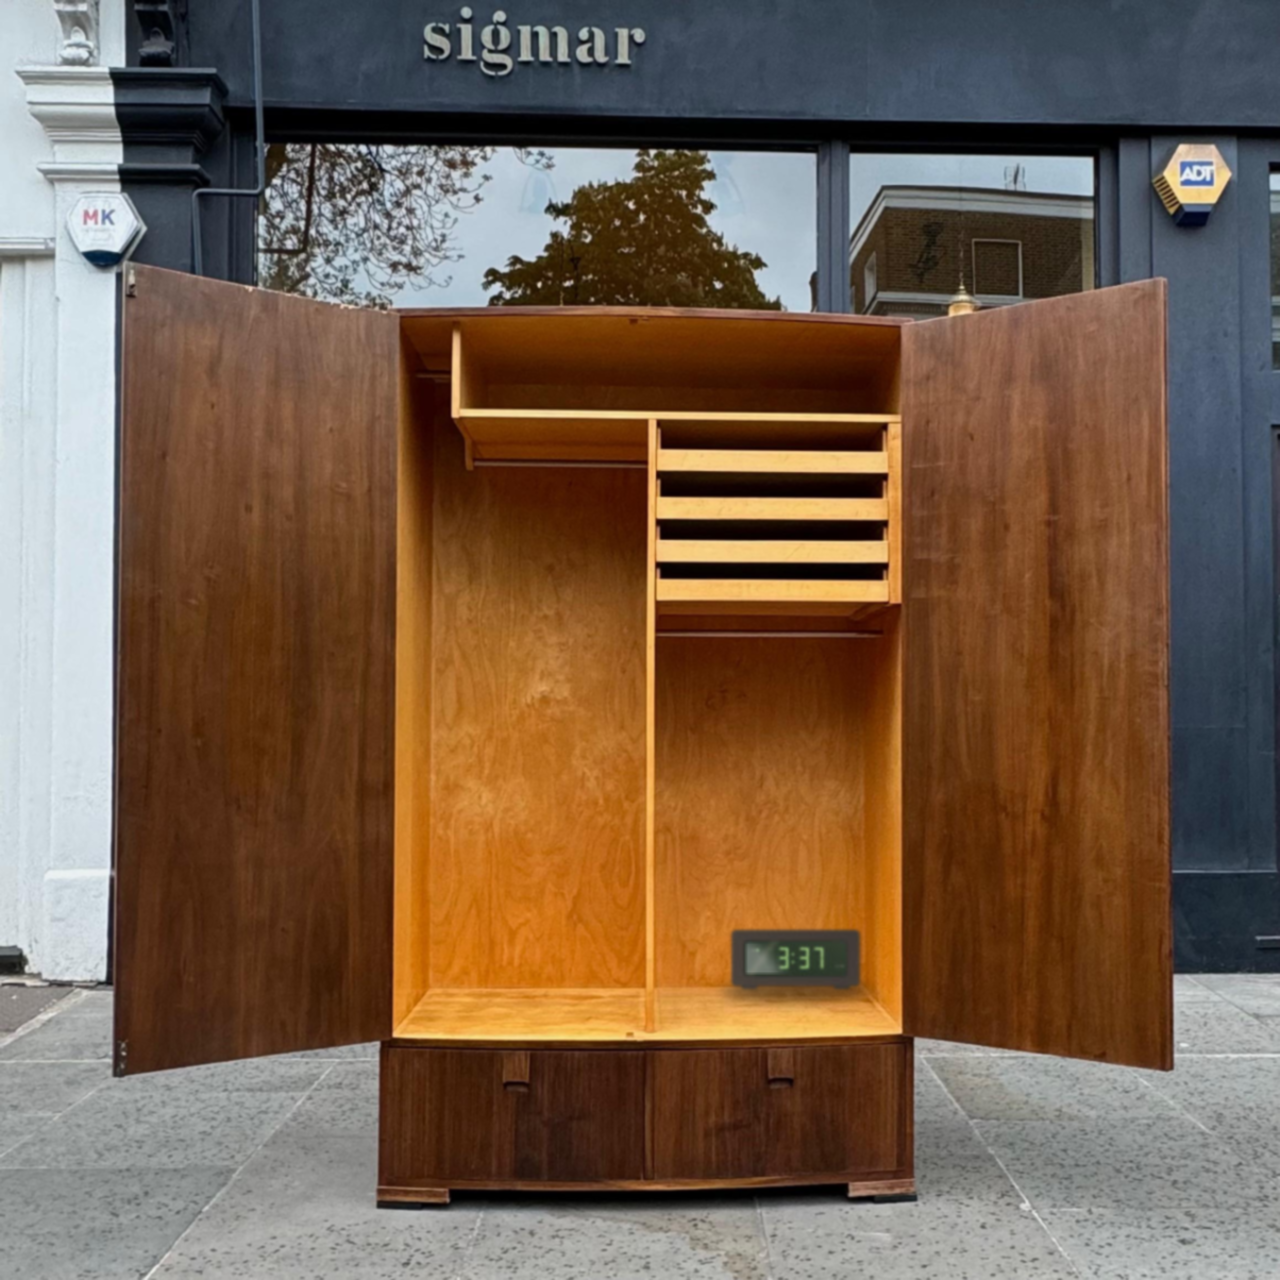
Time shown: h=3 m=37
